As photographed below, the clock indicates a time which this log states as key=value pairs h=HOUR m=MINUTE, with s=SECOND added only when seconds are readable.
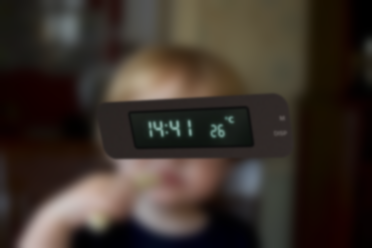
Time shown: h=14 m=41
